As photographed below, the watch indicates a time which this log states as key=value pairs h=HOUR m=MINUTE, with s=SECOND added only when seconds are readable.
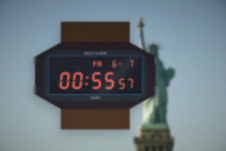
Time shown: h=0 m=55 s=57
